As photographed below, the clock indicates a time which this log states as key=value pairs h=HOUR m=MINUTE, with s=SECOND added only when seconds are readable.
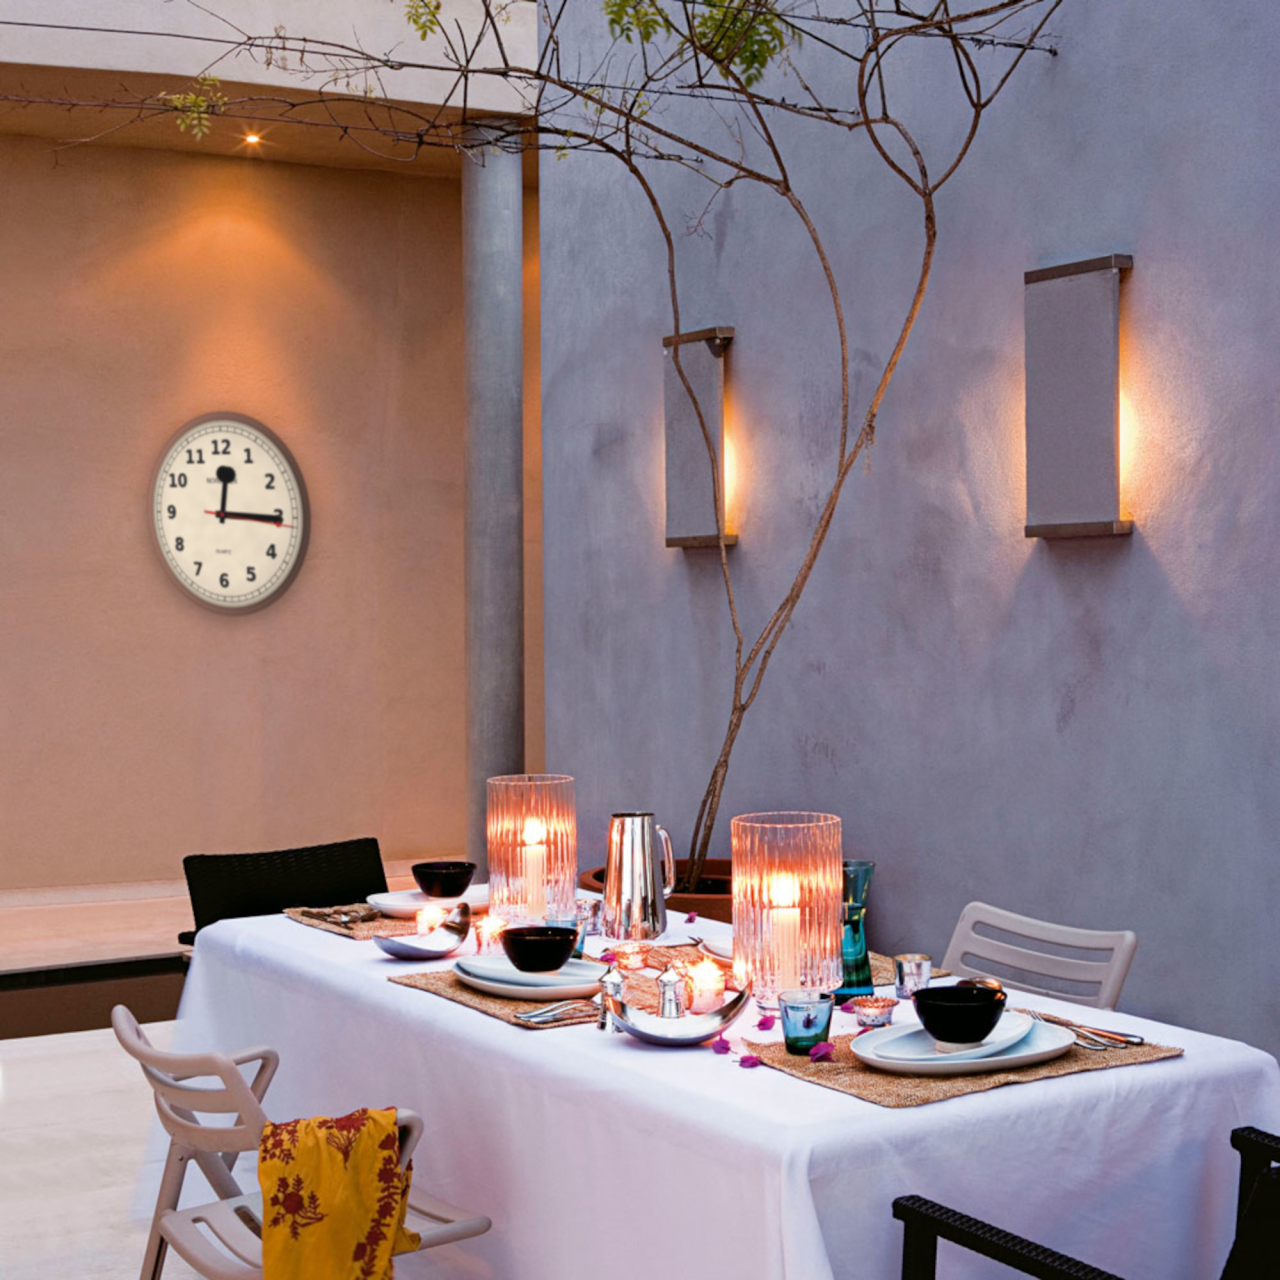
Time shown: h=12 m=15 s=16
